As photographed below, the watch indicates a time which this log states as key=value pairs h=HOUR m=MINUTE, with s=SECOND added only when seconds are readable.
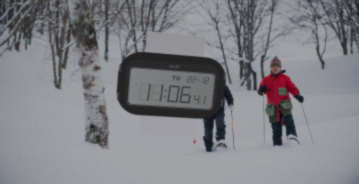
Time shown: h=11 m=6
